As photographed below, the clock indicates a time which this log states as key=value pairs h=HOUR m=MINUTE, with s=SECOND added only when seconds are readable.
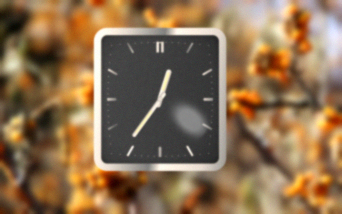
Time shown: h=12 m=36
